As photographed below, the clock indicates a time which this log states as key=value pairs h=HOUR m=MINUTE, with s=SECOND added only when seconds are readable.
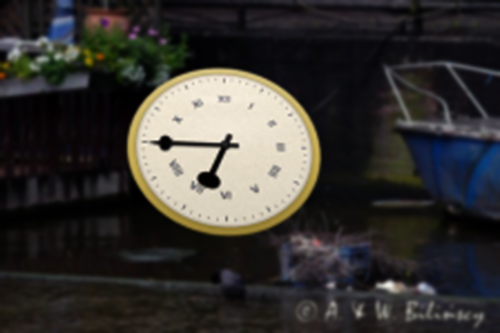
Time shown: h=6 m=45
